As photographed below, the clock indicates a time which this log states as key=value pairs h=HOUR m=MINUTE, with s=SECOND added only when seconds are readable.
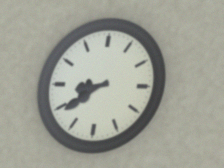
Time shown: h=8 m=39
